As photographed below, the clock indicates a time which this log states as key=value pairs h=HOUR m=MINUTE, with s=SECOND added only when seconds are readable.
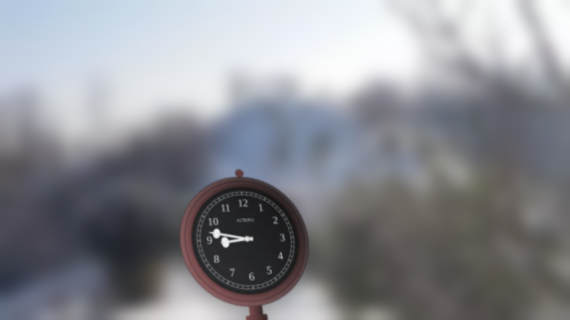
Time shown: h=8 m=47
